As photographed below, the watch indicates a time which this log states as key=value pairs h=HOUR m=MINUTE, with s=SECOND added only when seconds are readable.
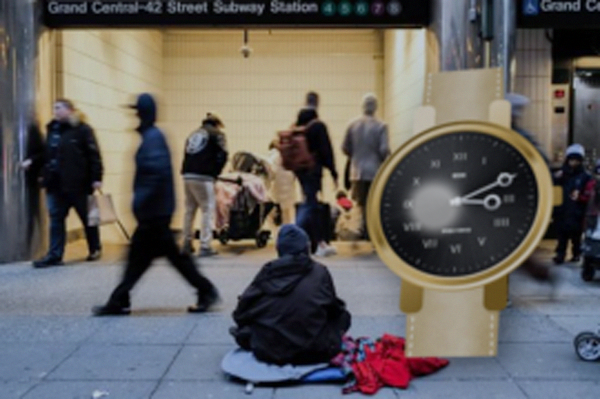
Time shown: h=3 m=11
